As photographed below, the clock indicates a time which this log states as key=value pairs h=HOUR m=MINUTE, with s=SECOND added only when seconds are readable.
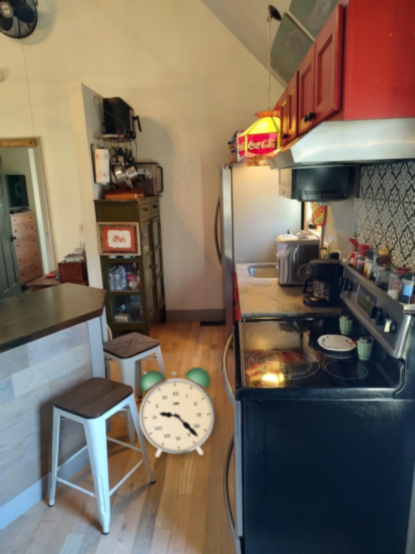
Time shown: h=9 m=23
